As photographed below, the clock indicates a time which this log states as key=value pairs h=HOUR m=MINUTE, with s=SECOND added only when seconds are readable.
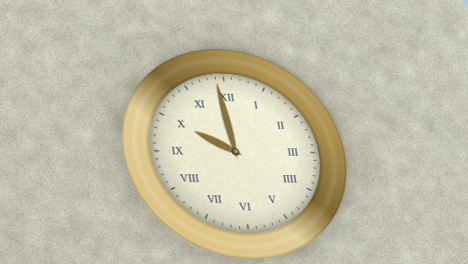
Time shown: h=9 m=59
